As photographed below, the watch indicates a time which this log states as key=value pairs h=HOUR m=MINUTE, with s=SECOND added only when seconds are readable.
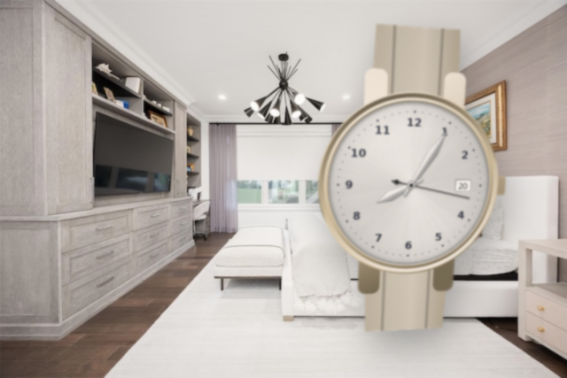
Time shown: h=8 m=5 s=17
